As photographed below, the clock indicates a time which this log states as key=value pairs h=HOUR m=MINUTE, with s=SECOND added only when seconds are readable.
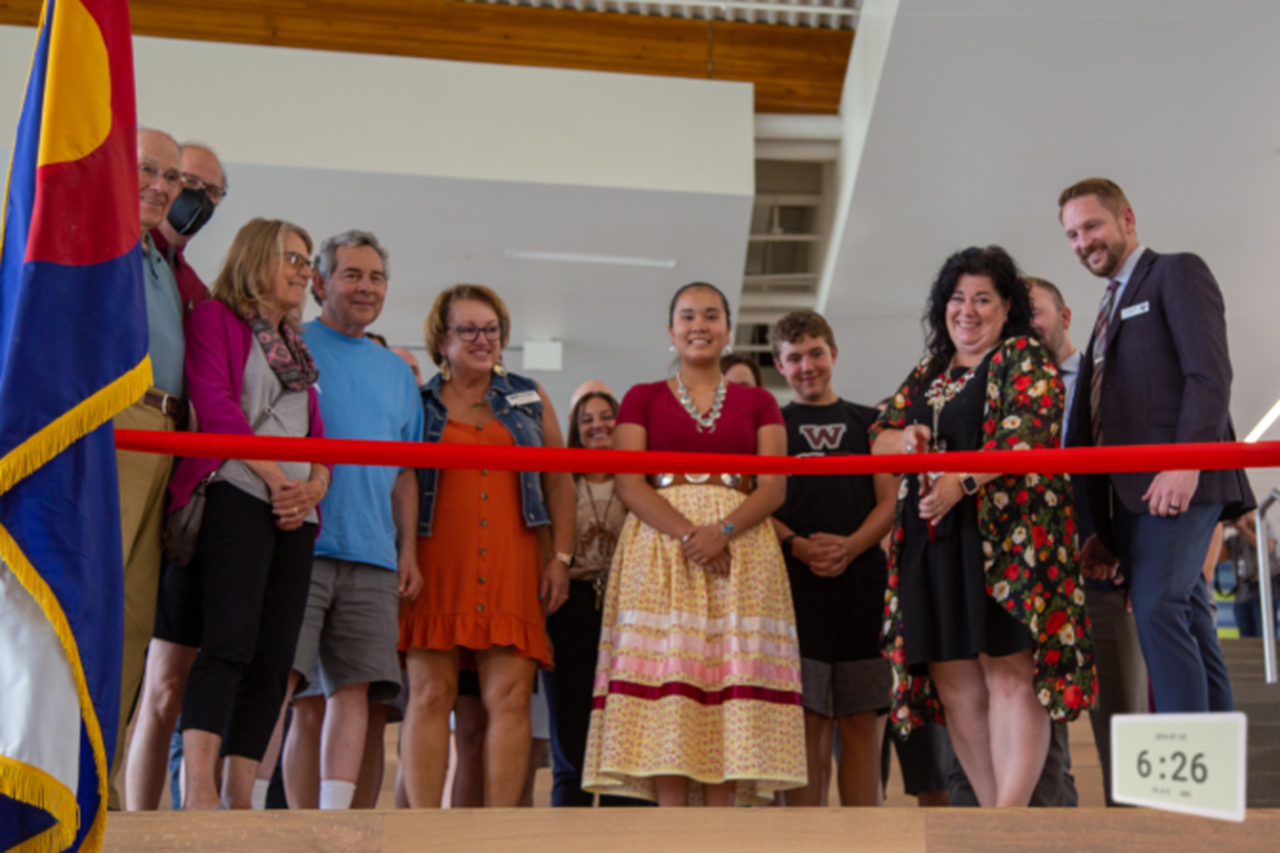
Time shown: h=6 m=26
